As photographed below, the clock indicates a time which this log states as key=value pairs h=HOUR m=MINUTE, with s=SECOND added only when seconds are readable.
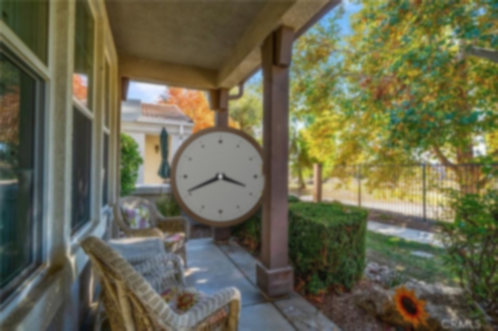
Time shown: h=3 m=41
